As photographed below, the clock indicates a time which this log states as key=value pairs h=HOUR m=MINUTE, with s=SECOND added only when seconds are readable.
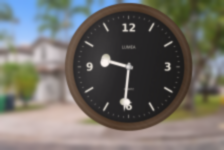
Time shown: h=9 m=31
